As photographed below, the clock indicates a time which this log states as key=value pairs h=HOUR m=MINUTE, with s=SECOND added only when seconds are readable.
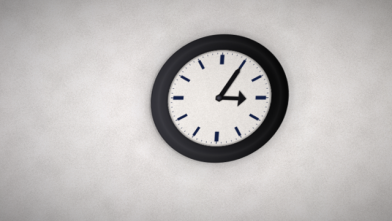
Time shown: h=3 m=5
